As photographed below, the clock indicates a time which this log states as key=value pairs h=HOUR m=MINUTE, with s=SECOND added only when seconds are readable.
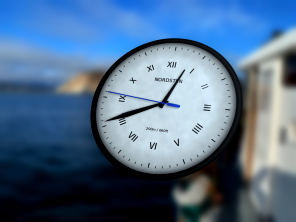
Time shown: h=12 m=40 s=46
